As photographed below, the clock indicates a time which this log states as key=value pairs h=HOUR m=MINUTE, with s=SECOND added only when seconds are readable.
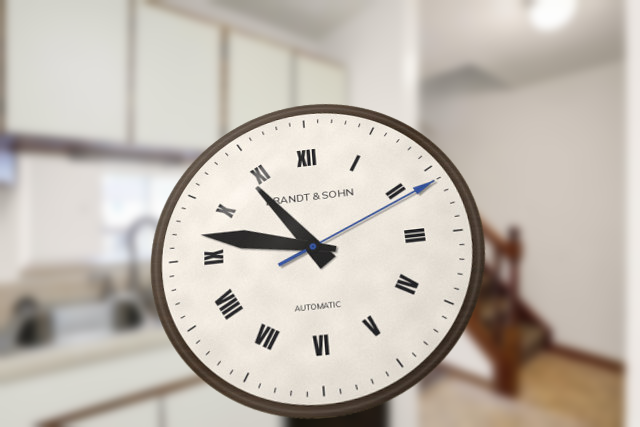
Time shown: h=10 m=47 s=11
